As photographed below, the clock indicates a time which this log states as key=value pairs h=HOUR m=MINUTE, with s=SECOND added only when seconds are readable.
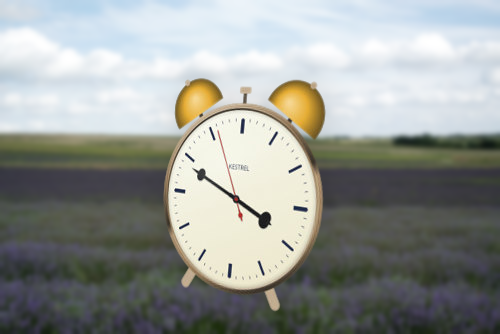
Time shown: h=3 m=48 s=56
